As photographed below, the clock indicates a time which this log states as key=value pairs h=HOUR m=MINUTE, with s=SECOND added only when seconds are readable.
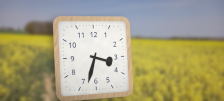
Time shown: h=3 m=33
